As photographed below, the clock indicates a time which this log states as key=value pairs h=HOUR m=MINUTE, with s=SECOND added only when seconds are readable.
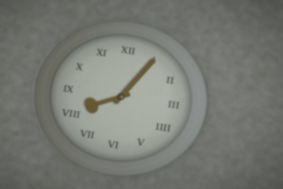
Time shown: h=8 m=5
